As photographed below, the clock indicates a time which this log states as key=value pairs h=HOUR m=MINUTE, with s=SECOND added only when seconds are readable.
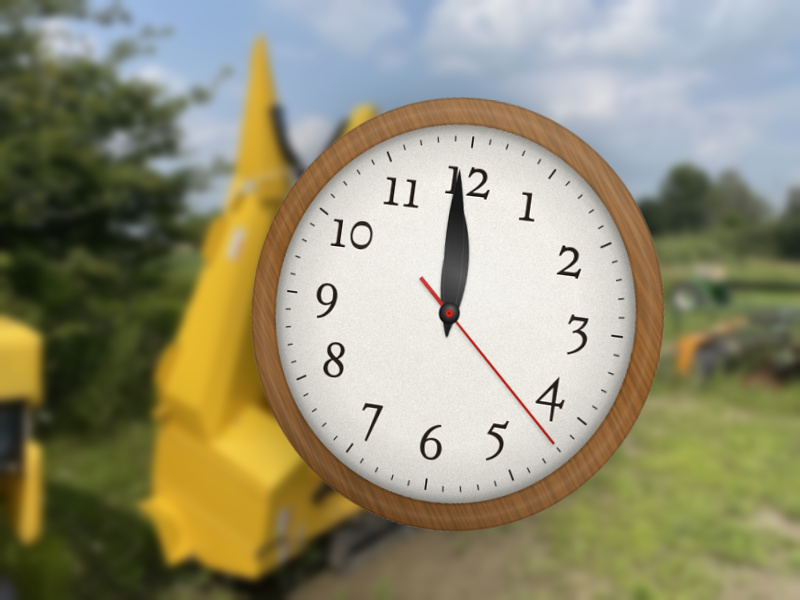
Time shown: h=11 m=59 s=22
